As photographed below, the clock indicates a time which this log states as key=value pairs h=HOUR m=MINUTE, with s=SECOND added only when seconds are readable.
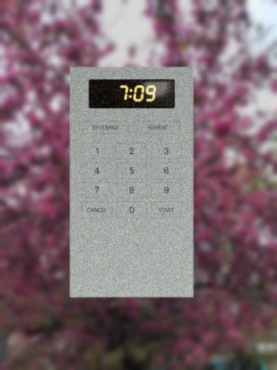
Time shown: h=7 m=9
